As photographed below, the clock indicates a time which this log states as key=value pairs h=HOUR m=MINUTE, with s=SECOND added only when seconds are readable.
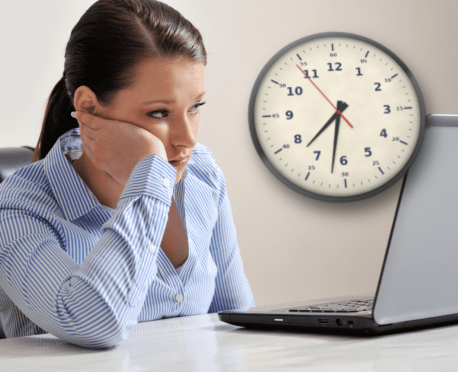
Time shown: h=7 m=31 s=54
